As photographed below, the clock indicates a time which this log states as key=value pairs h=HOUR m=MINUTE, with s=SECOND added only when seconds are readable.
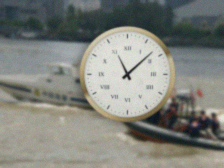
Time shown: h=11 m=8
